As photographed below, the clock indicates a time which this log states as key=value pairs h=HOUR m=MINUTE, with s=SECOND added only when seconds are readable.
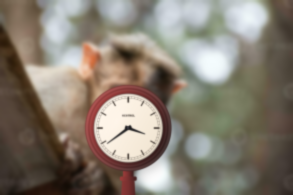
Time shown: h=3 m=39
